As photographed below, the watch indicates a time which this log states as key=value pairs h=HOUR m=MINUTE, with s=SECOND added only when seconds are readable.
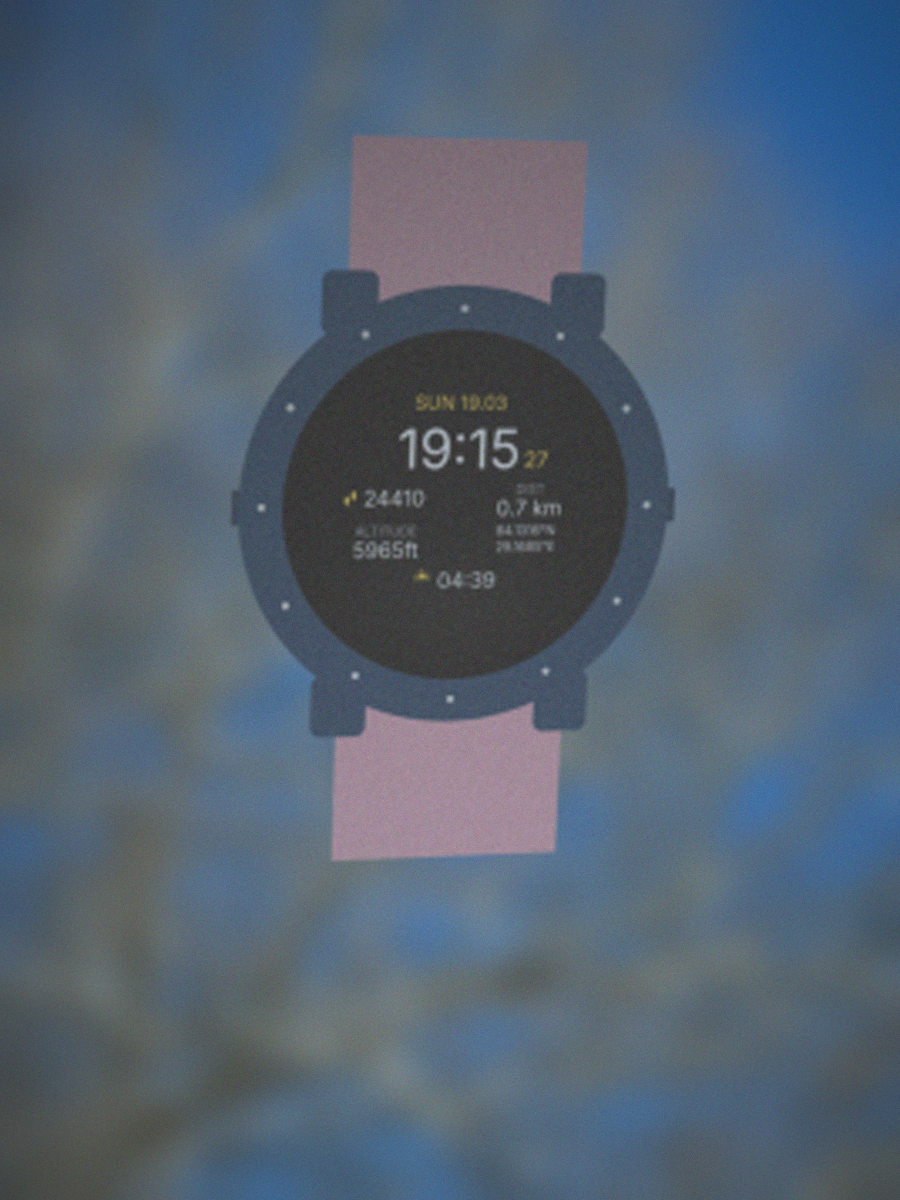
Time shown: h=19 m=15
